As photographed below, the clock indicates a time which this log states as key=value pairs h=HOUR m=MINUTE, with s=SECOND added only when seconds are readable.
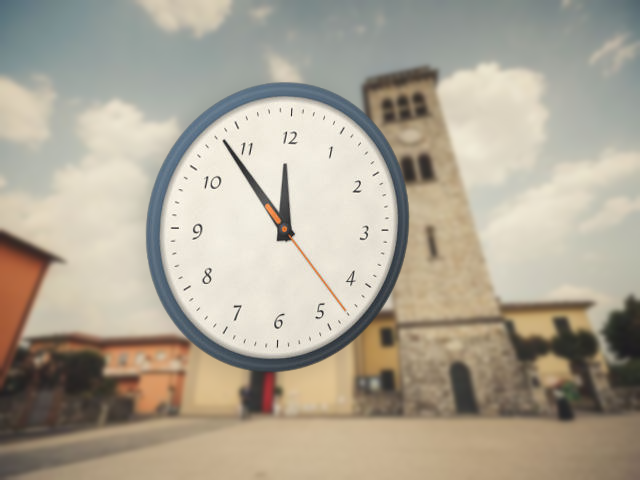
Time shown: h=11 m=53 s=23
